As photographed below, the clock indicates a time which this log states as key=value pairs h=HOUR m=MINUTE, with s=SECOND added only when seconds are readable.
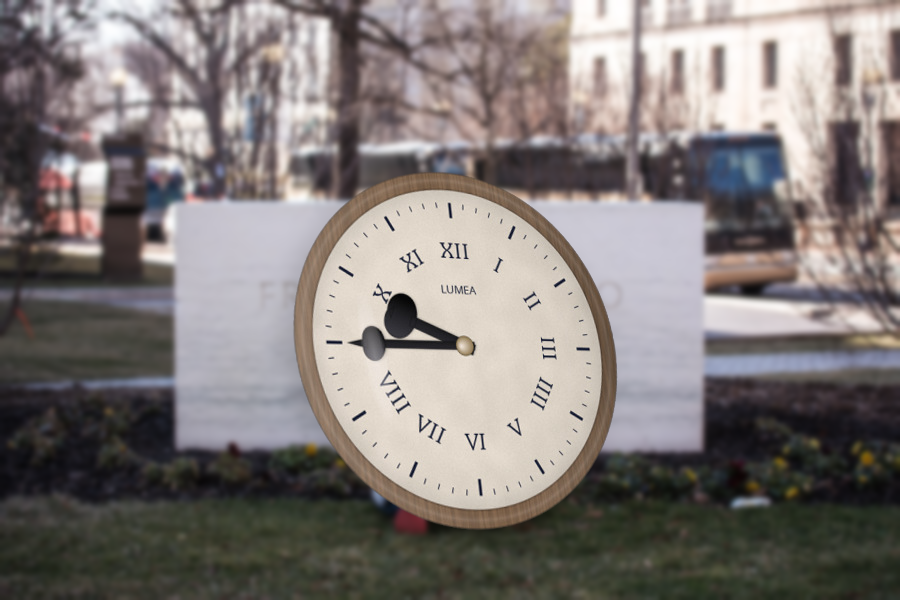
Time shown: h=9 m=45
